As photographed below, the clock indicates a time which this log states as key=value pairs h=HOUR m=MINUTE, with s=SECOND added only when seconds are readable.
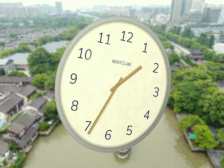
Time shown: h=1 m=34
